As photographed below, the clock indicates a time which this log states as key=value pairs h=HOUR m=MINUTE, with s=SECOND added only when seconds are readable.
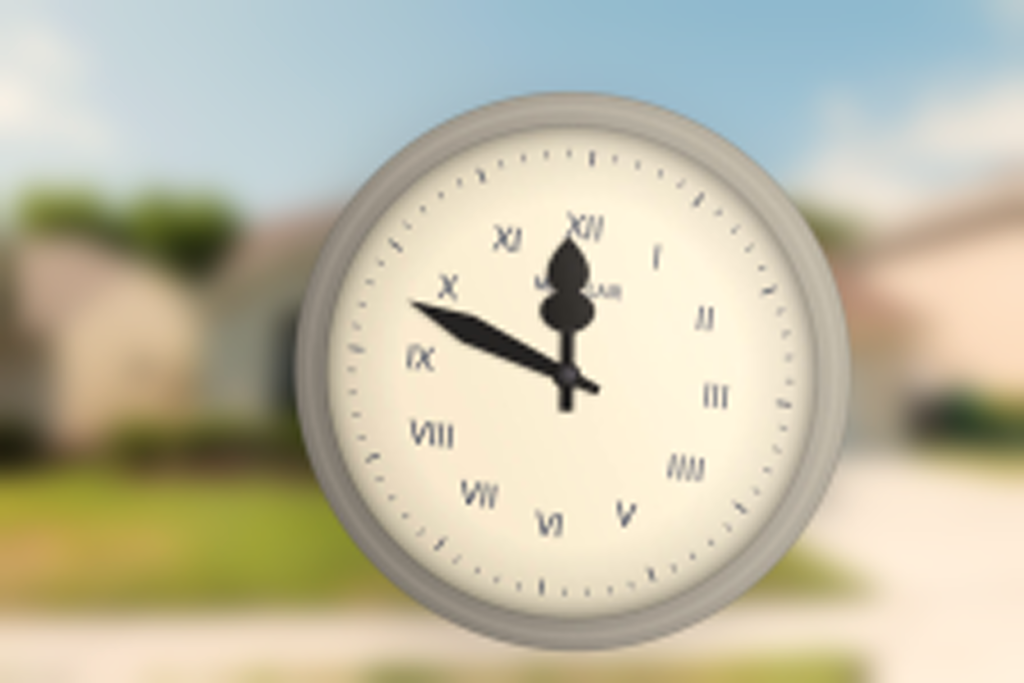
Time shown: h=11 m=48
